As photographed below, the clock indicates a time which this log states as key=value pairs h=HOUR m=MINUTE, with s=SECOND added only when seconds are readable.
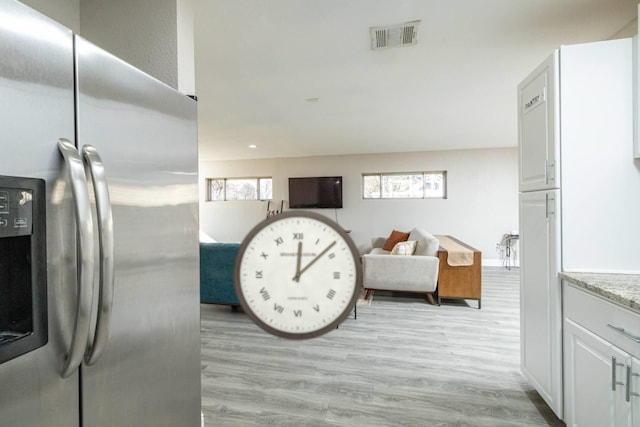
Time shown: h=12 m=8
